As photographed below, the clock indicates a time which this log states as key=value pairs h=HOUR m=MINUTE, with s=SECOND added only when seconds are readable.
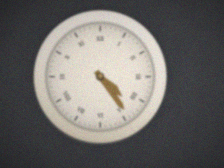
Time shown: h=4 m=24
